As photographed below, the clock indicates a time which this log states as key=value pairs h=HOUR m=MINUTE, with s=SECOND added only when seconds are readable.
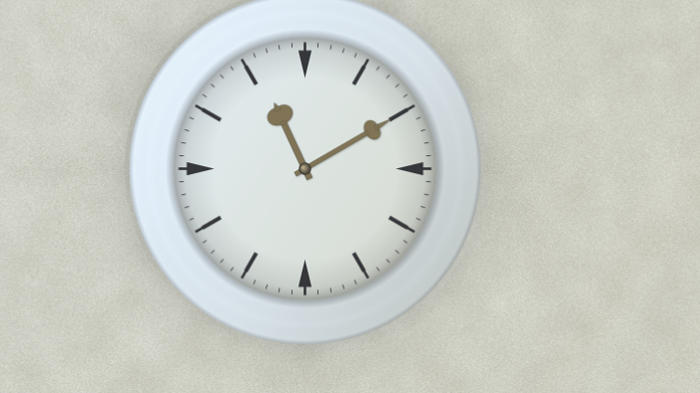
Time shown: h=11 m=10
